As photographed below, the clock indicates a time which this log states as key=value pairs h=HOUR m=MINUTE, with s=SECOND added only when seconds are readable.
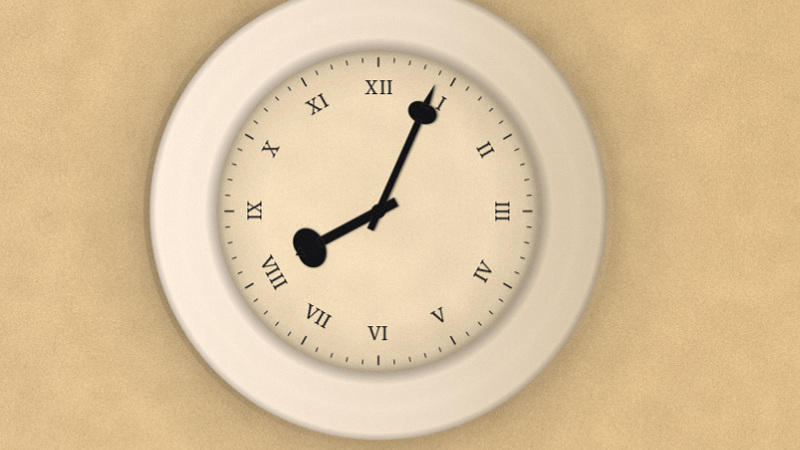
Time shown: h=8 m=4
